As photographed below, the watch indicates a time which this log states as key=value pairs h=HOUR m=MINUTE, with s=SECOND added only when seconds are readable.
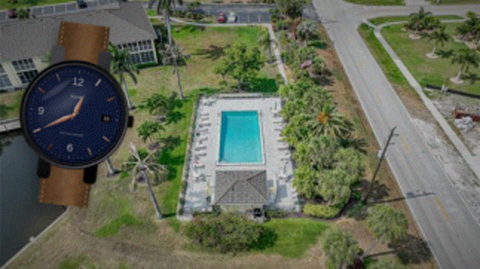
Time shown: h=12 m=40
